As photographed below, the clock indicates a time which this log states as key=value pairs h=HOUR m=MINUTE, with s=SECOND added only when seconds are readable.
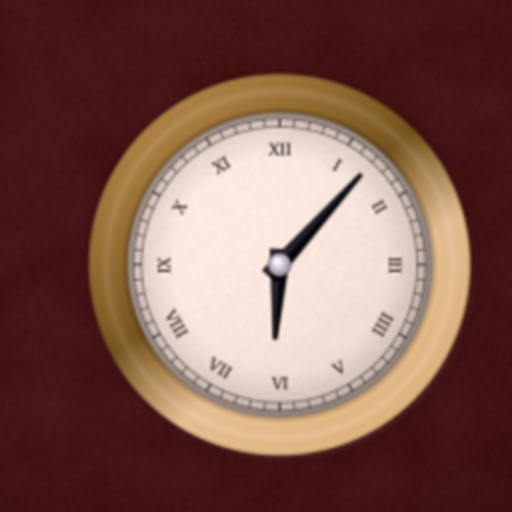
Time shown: h=6 m=7
